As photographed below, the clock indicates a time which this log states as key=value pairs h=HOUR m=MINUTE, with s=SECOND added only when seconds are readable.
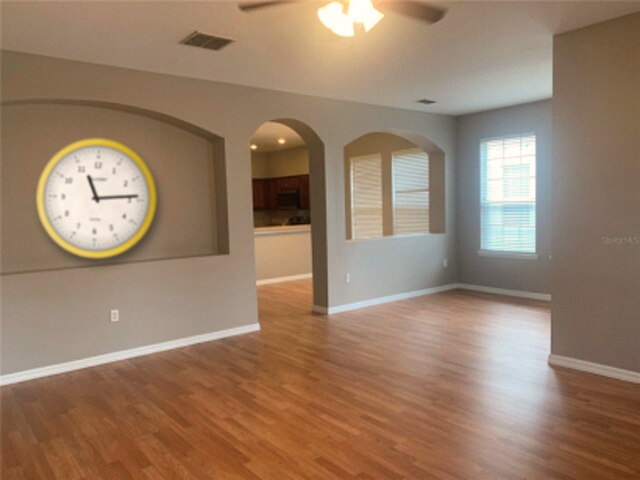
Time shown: h=11 m=14
